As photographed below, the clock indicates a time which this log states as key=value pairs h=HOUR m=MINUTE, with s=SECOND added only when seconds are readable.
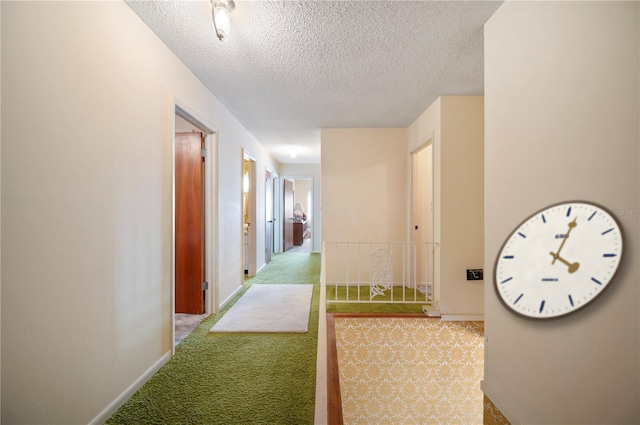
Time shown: h=4 m=2
